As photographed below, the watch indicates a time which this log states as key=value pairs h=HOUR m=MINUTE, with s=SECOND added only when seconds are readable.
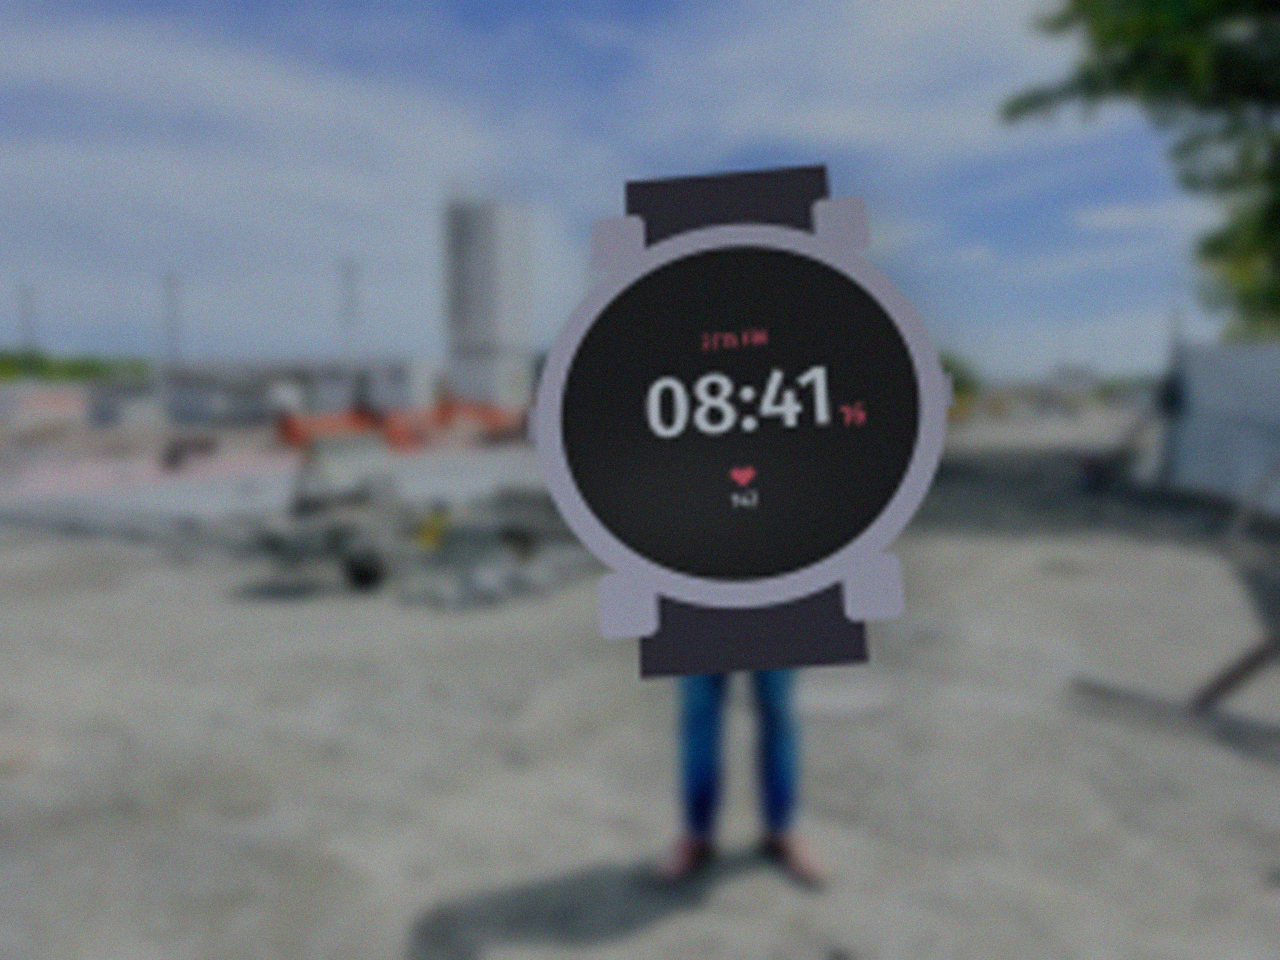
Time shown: h=8 m=41
